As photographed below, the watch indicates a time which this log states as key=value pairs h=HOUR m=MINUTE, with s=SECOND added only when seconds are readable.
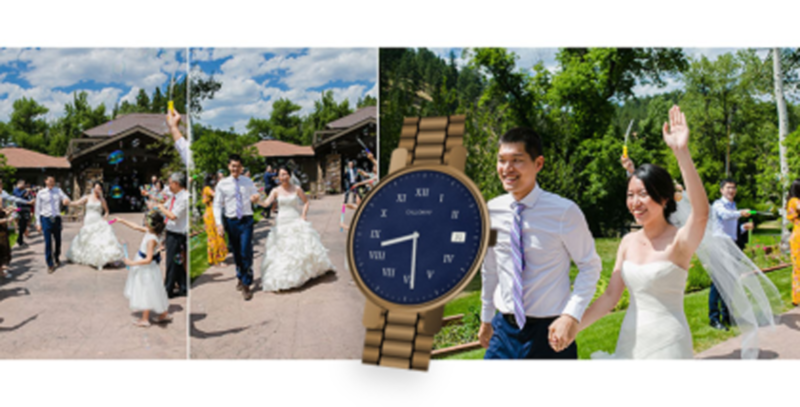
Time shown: h=8 m=29
